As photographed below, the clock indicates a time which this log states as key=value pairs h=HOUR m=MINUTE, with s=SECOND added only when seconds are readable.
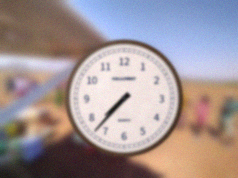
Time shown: h=7 m=37
